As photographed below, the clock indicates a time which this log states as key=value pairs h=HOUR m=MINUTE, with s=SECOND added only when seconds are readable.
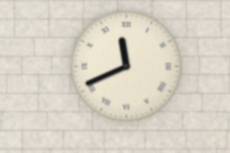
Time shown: h=11 m=41
